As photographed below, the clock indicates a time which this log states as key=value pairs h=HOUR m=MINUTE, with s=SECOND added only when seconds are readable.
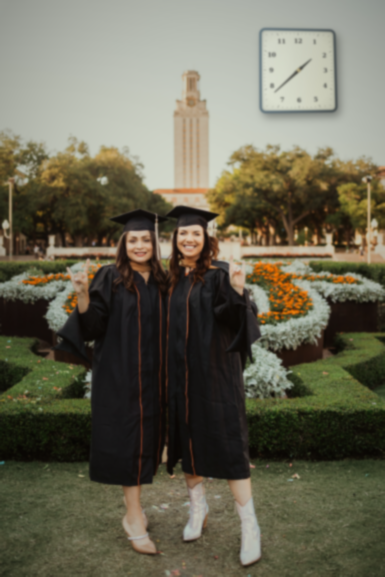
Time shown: h=1 m=38
